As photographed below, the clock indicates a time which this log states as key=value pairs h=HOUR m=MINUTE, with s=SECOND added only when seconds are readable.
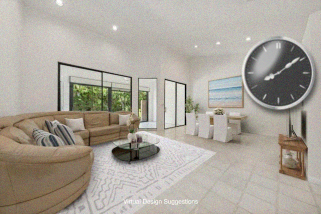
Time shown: h=8 m=9
